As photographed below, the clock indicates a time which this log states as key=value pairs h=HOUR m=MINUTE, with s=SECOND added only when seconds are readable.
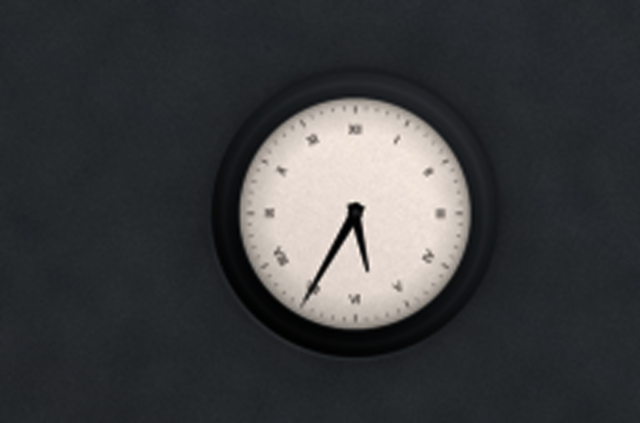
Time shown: h=5 m=35
